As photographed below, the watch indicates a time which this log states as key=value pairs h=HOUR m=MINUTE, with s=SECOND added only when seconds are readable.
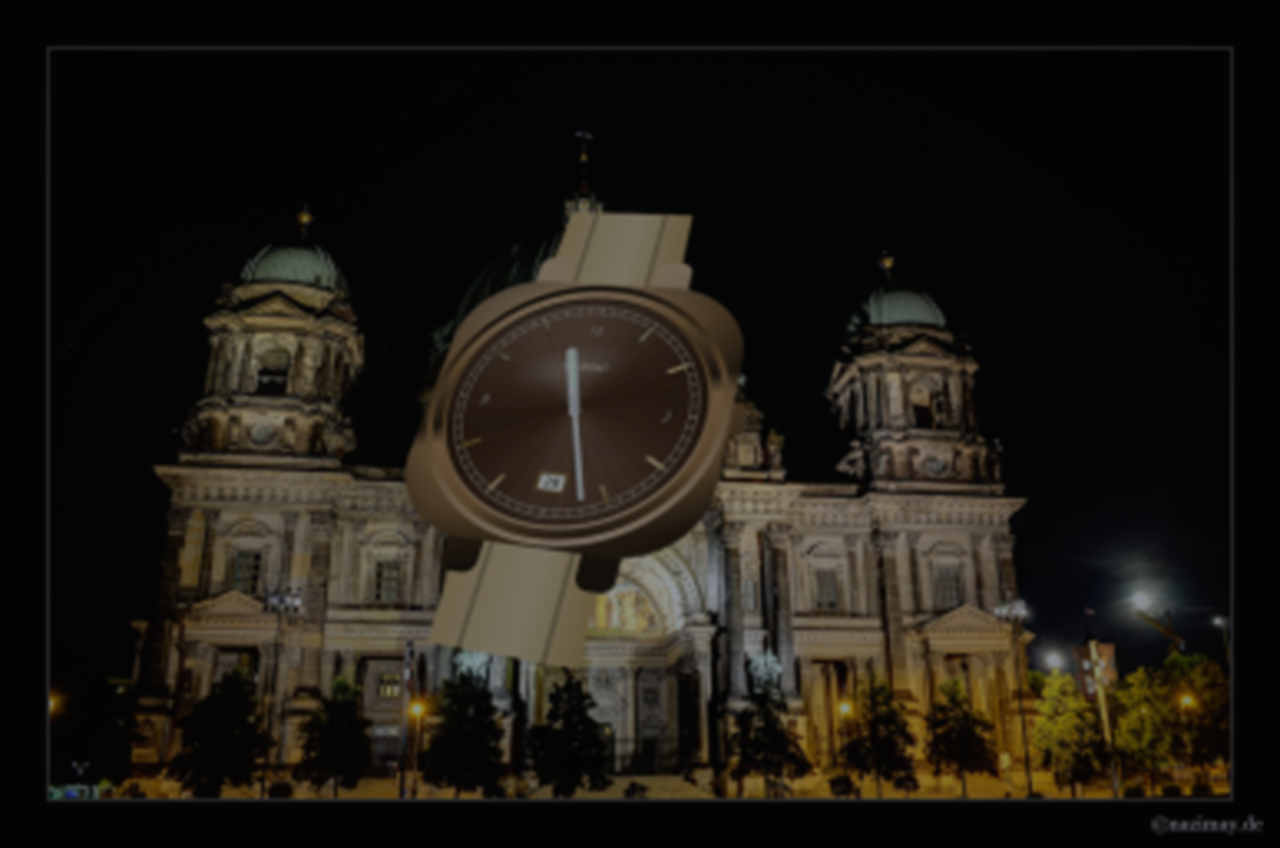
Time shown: h=11 m=27
